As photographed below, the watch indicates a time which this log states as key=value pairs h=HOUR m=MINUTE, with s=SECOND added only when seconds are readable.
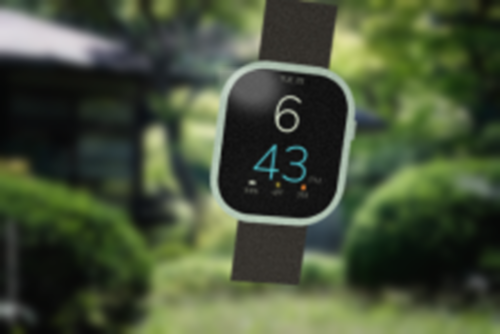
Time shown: h=6 m=43
